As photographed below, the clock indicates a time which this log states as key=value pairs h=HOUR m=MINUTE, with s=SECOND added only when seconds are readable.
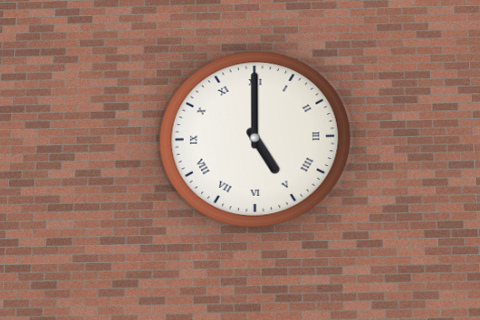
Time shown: h=5 m=0
